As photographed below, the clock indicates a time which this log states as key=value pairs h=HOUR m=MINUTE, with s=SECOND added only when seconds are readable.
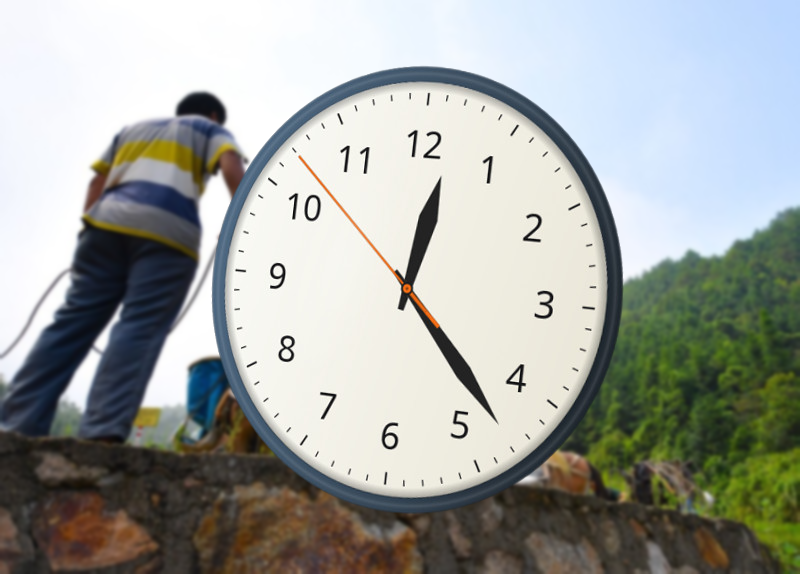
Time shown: h=12 m=22 s=52
